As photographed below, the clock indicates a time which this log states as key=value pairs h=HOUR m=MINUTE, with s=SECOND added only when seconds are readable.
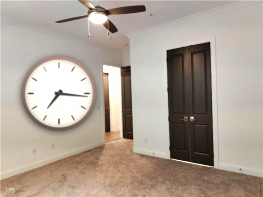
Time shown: h=7 m=16
